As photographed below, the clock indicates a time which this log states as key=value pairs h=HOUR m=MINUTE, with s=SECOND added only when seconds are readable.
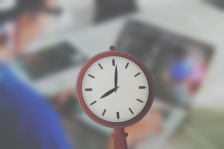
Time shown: h=8 m=1
